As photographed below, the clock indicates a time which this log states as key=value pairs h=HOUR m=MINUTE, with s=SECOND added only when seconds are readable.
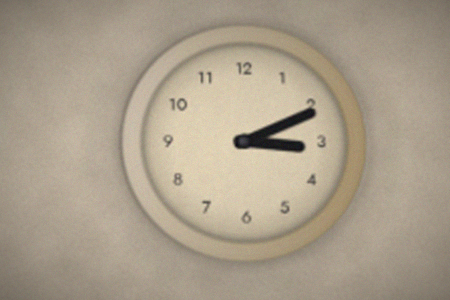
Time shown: h=3 m=11
